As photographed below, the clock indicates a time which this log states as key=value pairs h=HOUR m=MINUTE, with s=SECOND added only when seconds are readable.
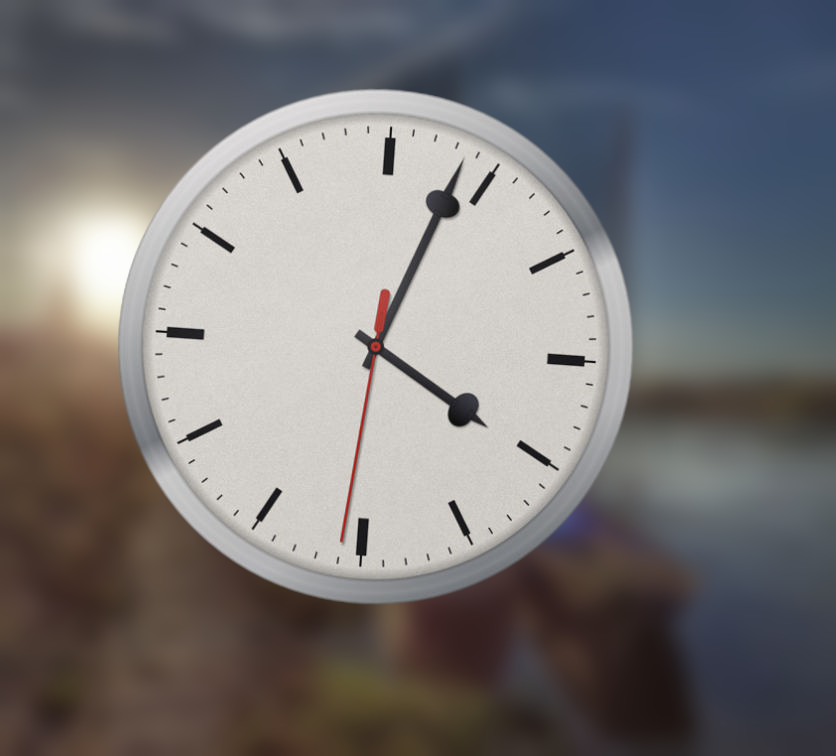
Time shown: h=4 m=3 s=31
